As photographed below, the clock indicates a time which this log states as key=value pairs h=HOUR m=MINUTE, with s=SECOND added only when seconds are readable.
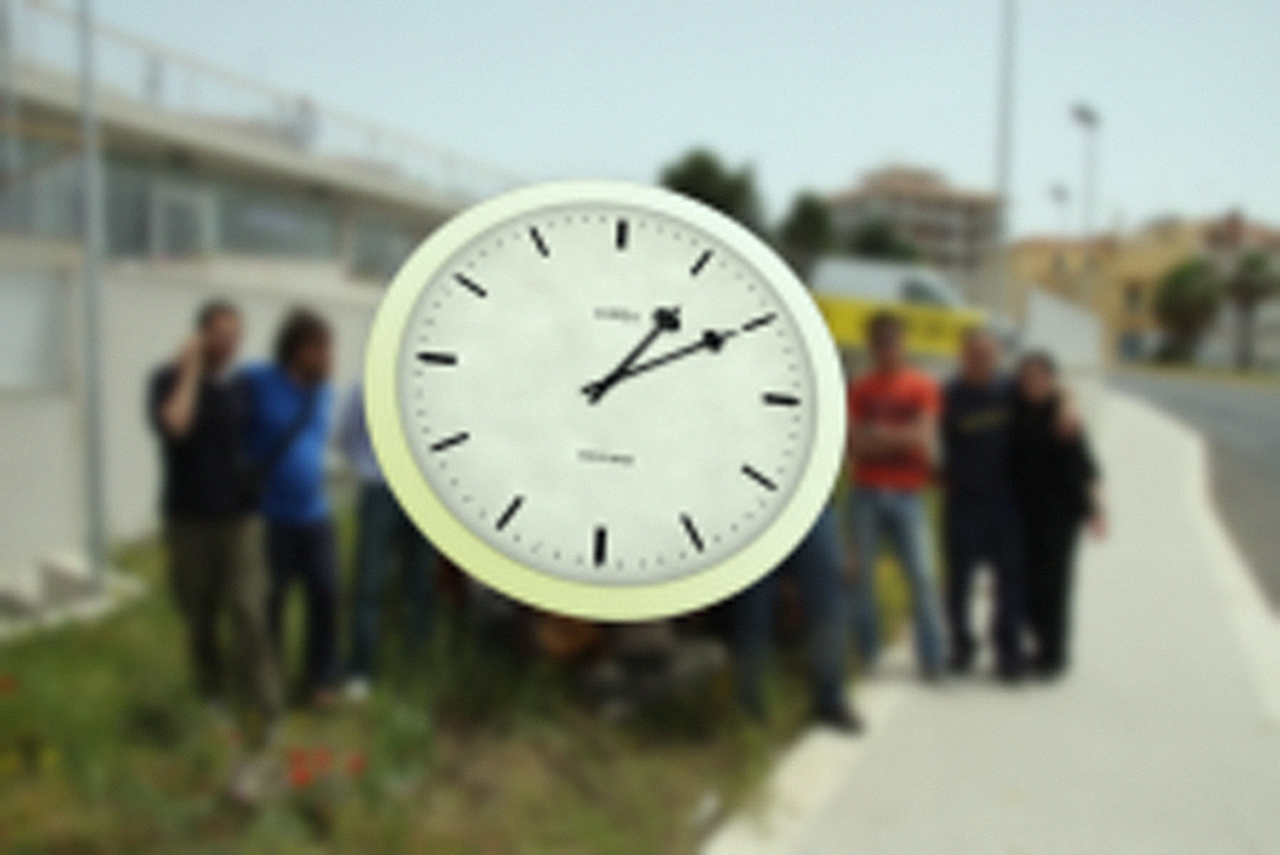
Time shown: h=1 m=10
